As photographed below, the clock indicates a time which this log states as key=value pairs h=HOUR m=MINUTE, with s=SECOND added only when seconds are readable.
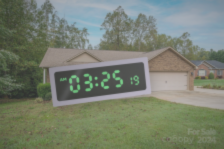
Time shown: h=3 m=25 s=19
